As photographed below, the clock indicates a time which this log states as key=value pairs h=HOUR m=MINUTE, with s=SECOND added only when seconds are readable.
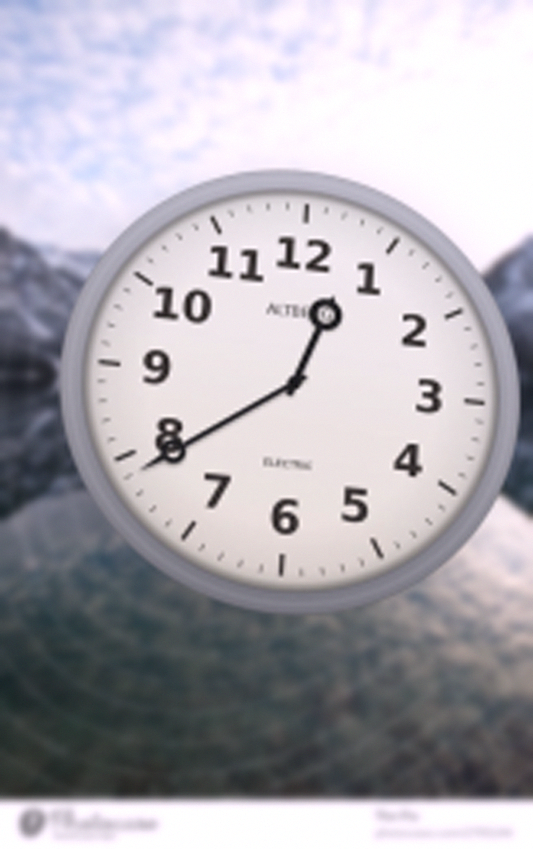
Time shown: h=12 m=39
